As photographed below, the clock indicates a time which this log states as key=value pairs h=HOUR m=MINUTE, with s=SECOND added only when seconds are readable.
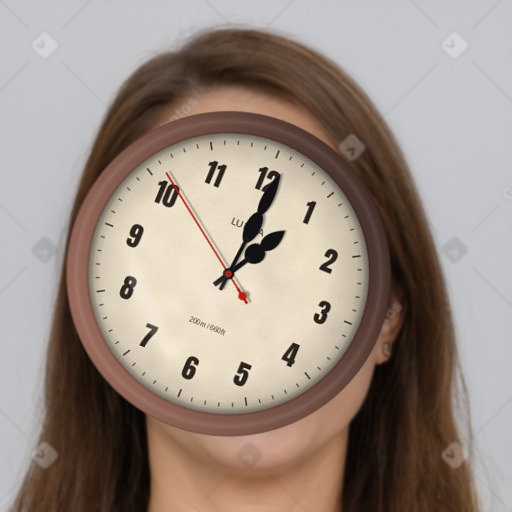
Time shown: h=1 m=0 s=51
